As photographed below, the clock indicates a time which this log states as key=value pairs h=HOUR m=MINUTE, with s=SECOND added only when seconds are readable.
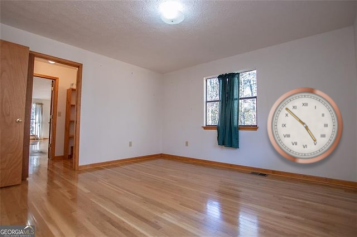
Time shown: h=4 m=52
